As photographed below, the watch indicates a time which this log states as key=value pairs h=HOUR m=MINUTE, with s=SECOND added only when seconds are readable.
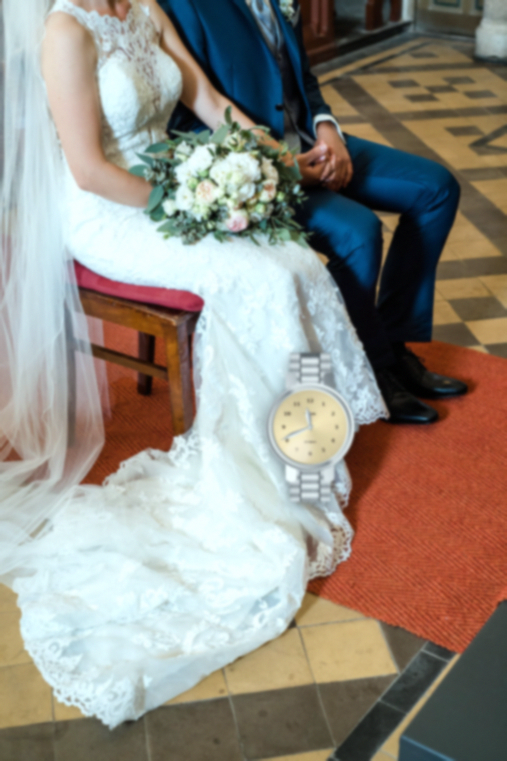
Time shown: h=11 m=41
